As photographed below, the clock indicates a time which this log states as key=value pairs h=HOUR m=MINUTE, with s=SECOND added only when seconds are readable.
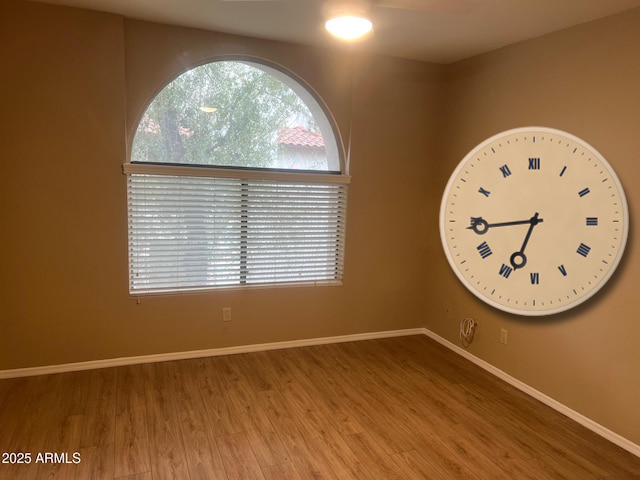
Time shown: h=6 m=44
